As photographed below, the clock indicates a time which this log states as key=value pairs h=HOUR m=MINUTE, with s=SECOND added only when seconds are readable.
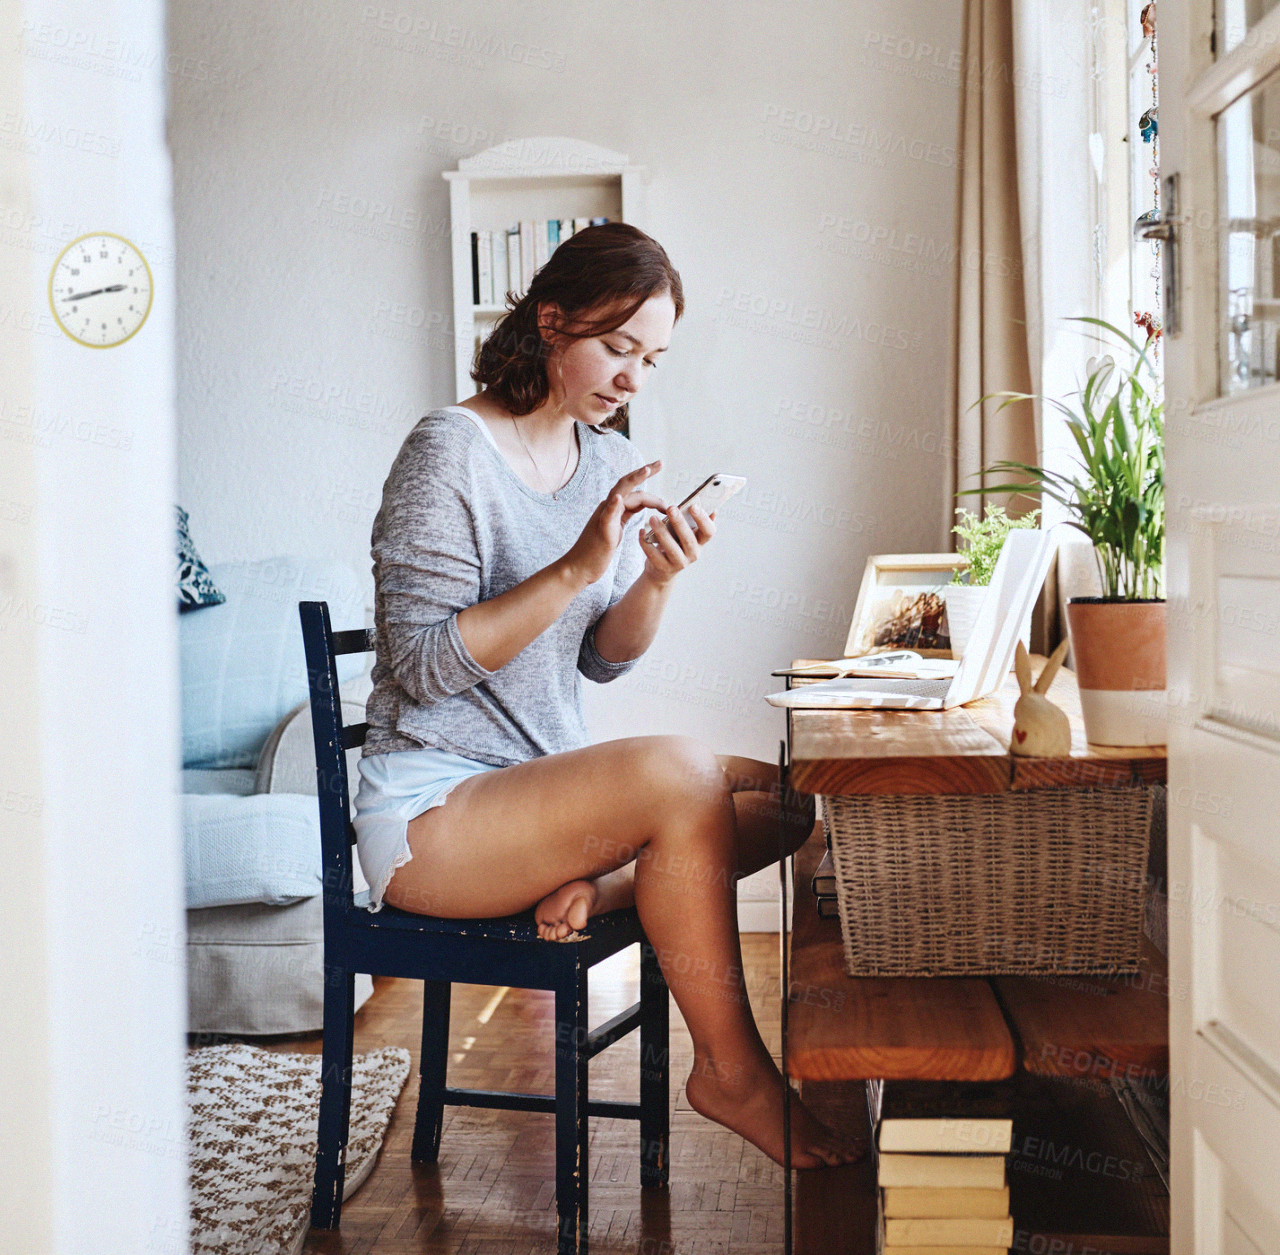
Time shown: h=2 m=43
